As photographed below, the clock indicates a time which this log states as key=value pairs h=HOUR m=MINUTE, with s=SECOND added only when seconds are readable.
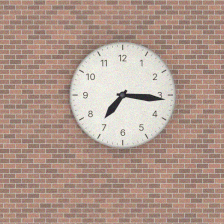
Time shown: h=7 m=16
